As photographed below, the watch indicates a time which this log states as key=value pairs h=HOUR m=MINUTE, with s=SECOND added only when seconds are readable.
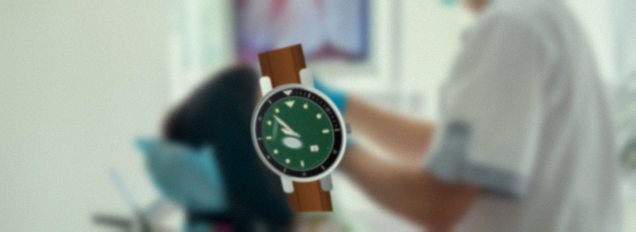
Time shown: h=9 m=53
